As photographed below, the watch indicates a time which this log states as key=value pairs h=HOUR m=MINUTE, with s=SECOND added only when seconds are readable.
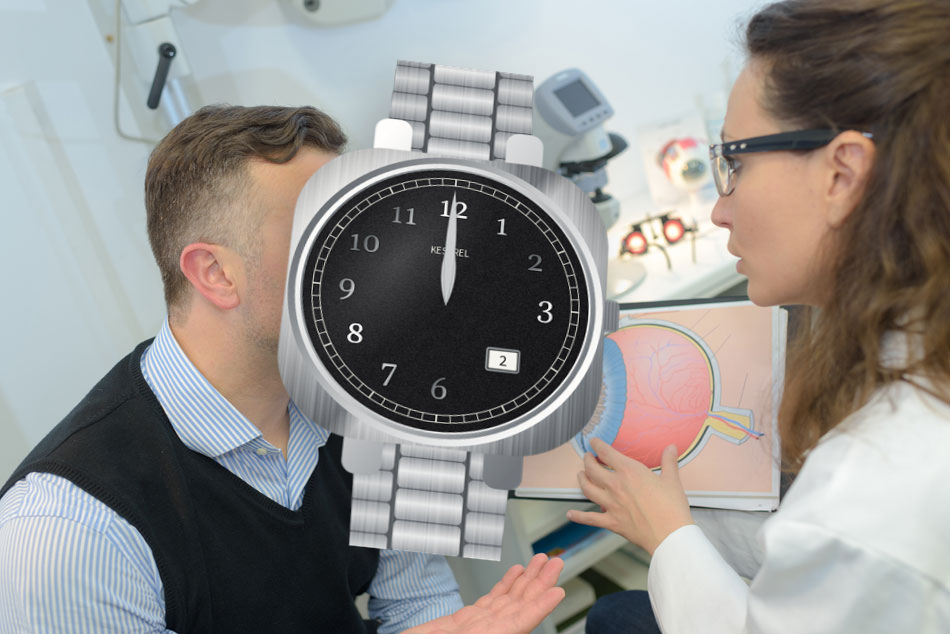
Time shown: h=12 m=0
